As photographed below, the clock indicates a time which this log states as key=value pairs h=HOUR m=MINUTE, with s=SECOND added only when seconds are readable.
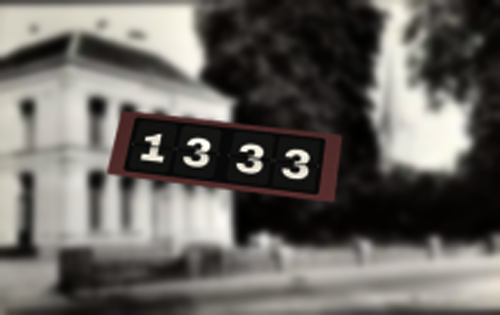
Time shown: h=13 m=33
